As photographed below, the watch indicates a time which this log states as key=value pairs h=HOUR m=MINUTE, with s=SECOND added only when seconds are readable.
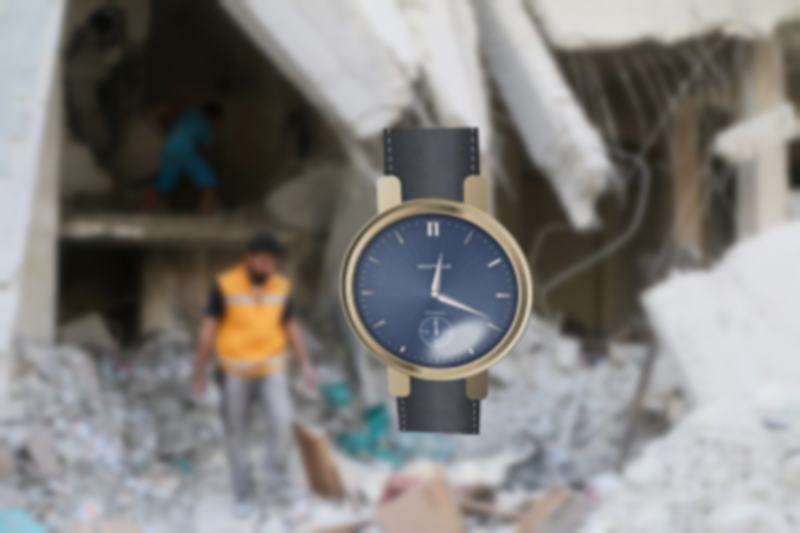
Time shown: h=12 m=19
